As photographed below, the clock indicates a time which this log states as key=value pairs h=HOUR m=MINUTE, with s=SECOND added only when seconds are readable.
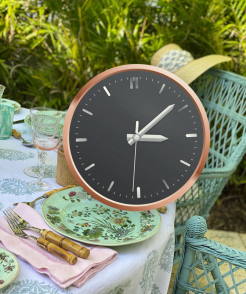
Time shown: h=3 m=8 s=31
